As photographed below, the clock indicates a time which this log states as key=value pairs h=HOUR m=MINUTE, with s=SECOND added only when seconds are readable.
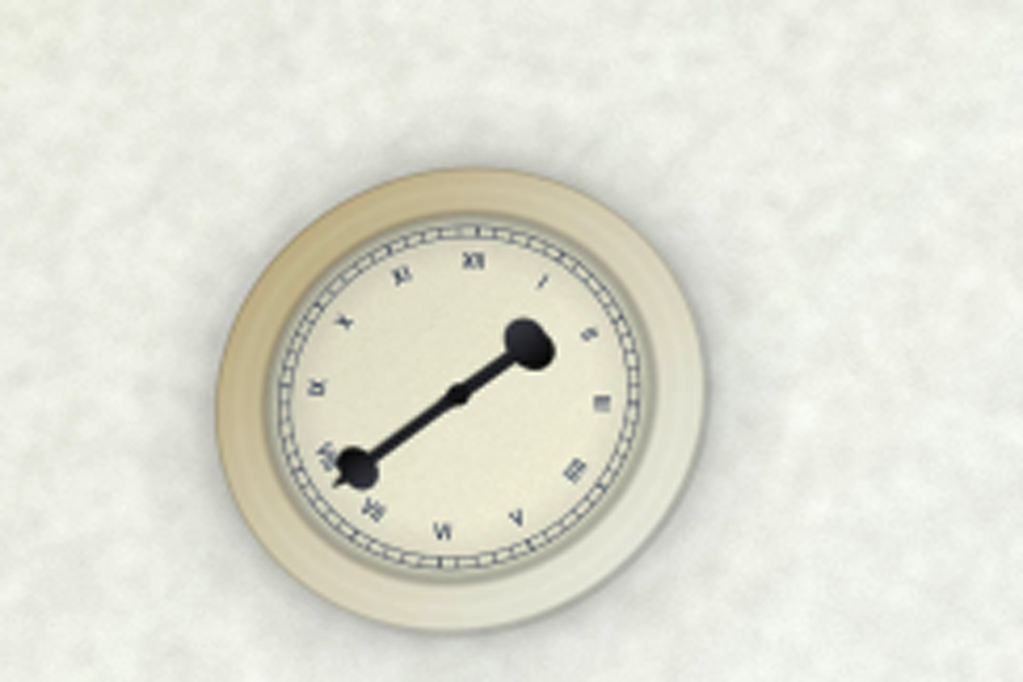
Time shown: h=1 m=38
